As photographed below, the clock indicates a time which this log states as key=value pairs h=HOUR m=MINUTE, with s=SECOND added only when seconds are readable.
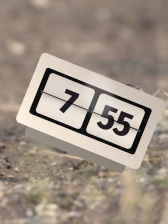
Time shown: h=7 m=55
